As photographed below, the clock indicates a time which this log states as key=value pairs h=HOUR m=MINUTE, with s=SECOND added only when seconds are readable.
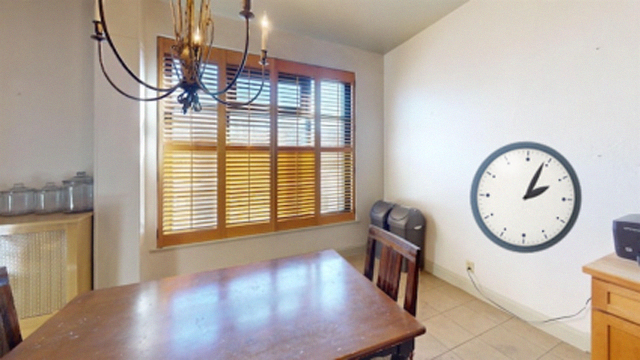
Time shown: h=2 m=4
